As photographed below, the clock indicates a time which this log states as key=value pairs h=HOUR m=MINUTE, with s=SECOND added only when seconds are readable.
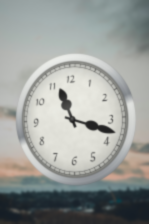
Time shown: h=11 m=18
